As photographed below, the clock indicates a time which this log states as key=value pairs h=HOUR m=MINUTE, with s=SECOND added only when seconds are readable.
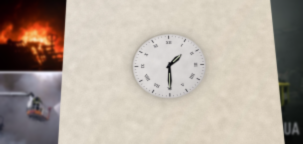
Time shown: h=1 m=30
